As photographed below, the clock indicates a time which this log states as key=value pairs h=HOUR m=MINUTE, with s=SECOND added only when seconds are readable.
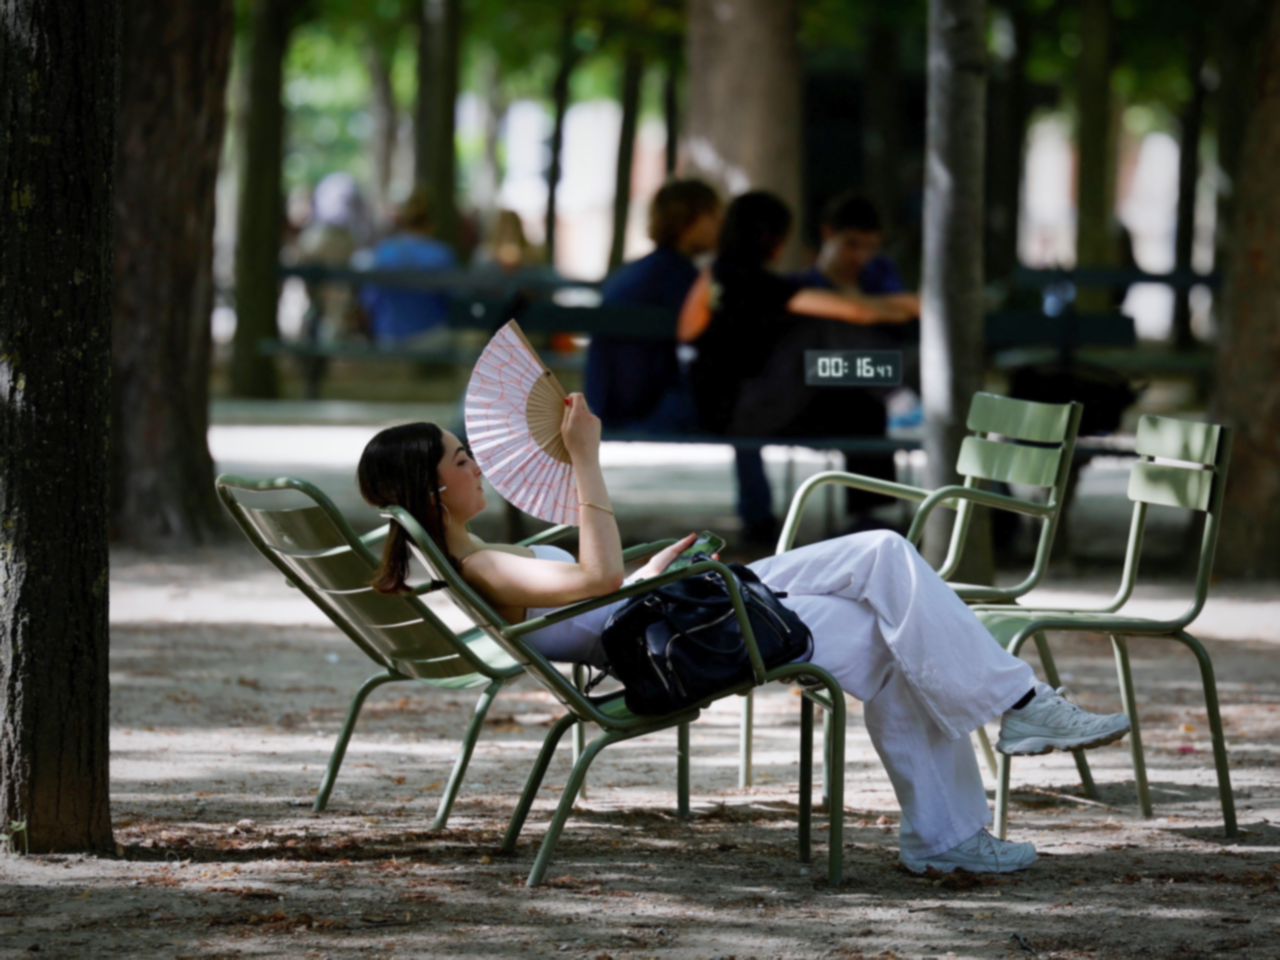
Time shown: h=0 m=16
